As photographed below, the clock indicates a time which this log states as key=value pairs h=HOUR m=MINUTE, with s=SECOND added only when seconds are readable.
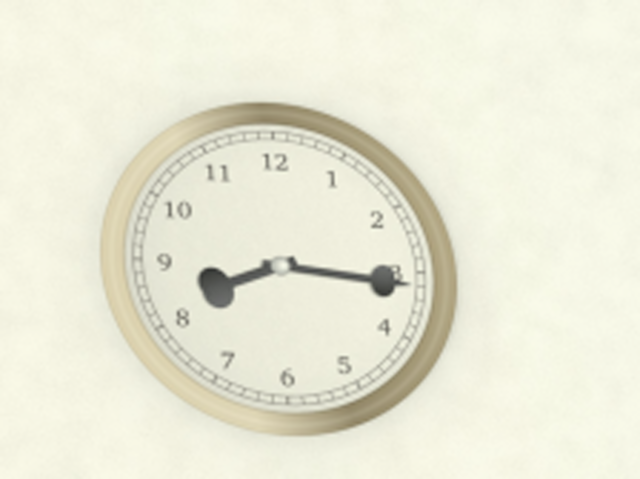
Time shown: h=8 m=16
